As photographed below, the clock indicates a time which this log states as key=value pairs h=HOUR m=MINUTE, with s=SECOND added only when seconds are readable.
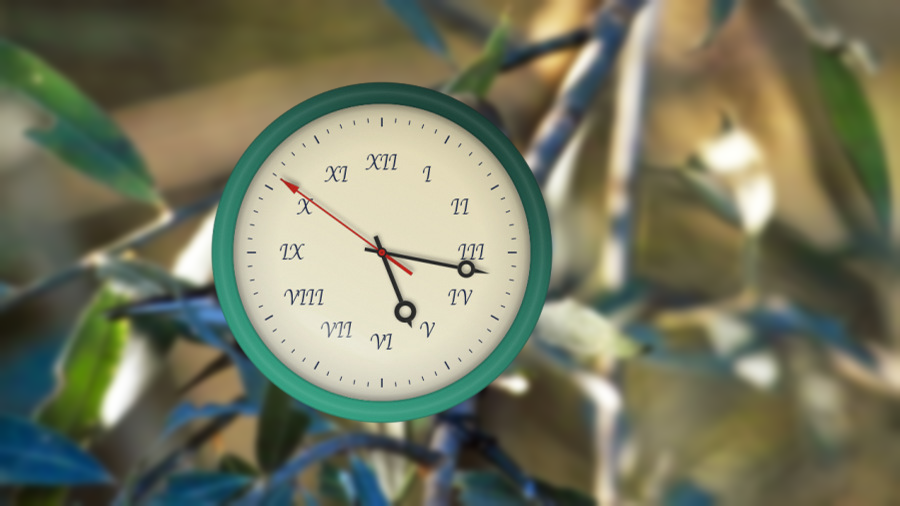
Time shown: h=5 m=16 s=51
